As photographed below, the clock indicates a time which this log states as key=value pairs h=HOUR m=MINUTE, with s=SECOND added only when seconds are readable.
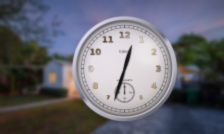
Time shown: h=12 m=33
